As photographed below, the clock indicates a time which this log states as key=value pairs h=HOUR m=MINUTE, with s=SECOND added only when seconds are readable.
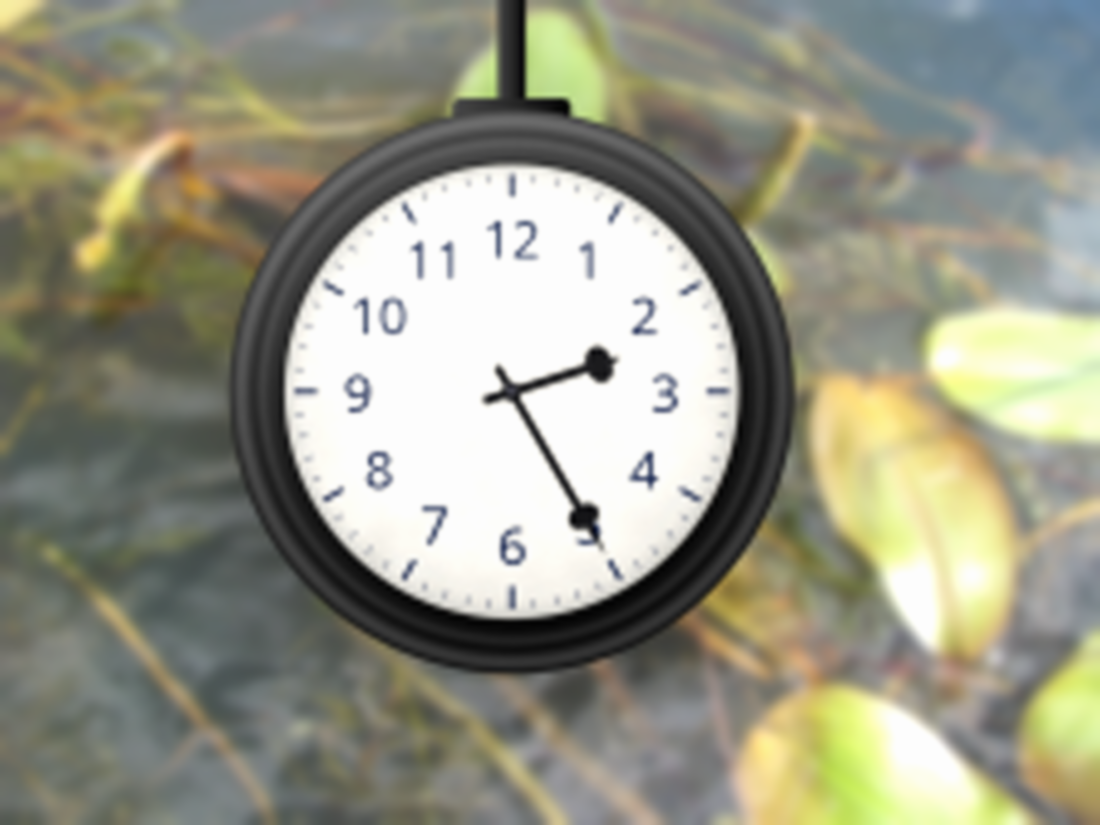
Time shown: h=2 m=25
